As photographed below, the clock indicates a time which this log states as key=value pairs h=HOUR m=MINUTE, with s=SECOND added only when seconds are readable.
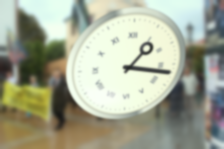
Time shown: h=1 m=17
